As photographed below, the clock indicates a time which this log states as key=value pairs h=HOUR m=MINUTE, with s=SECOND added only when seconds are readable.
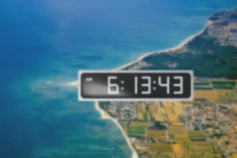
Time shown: h=6 m=13 s=43
